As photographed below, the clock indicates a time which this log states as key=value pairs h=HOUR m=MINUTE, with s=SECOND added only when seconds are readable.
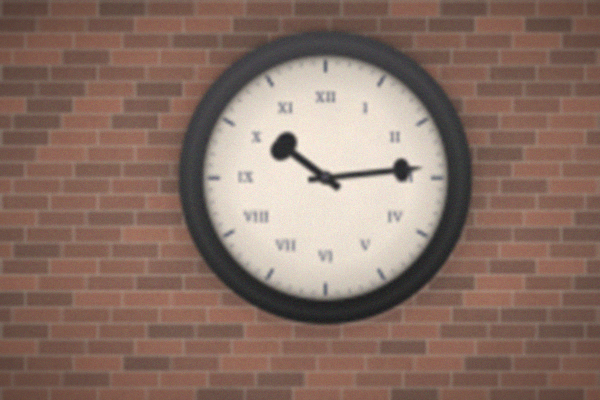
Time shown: h=10 m=14
